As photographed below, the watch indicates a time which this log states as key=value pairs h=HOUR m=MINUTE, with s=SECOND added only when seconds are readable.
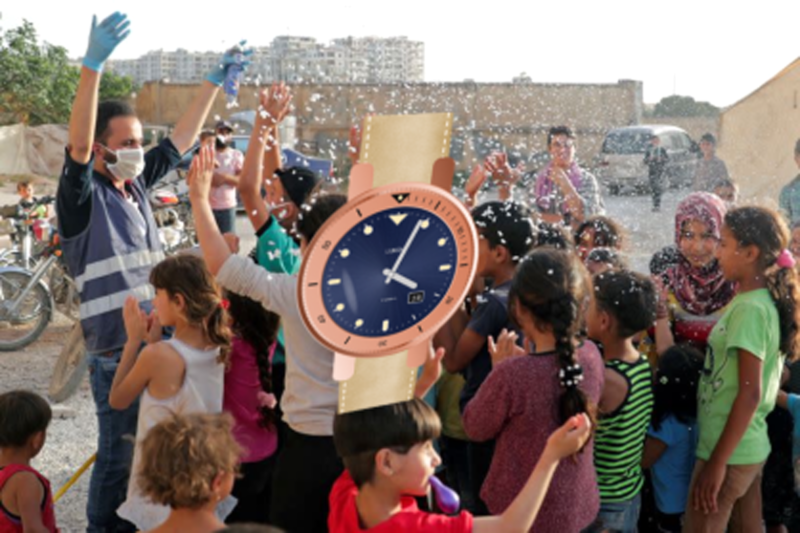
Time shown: h=4 m=4
